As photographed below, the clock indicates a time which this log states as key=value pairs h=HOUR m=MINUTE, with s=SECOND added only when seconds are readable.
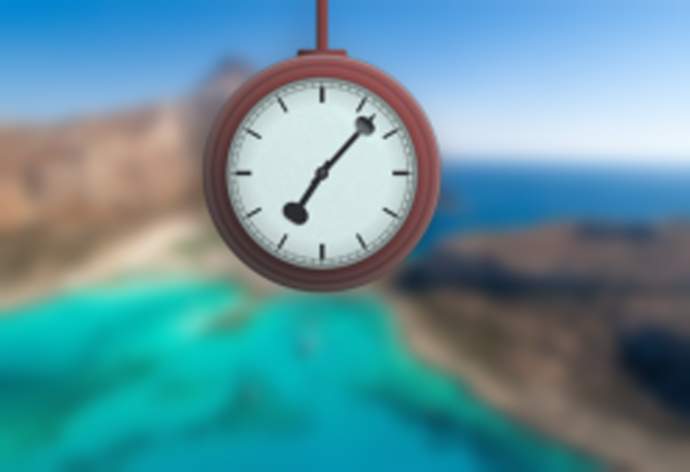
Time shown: h=7 m=7
